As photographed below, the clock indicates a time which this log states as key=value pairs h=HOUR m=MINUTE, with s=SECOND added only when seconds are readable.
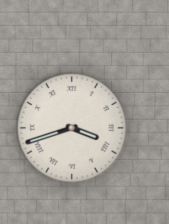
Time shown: h=3 m=42
